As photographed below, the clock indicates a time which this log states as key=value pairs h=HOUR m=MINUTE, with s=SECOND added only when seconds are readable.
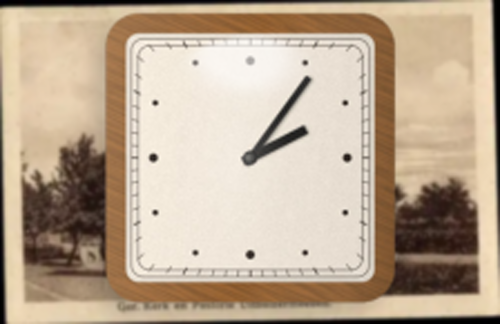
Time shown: h=2 m=6
